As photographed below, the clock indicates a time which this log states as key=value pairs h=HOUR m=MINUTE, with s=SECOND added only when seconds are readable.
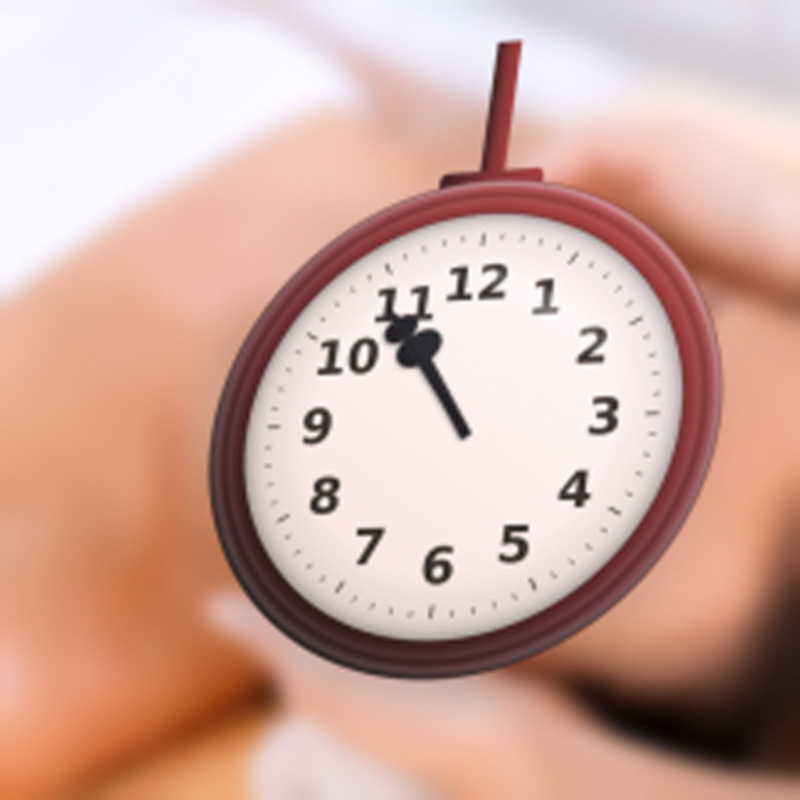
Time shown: h=10 m=54
